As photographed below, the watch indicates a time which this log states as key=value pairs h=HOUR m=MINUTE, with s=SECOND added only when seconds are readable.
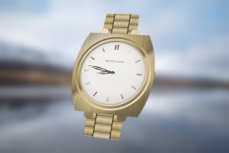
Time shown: h=8 m=47
